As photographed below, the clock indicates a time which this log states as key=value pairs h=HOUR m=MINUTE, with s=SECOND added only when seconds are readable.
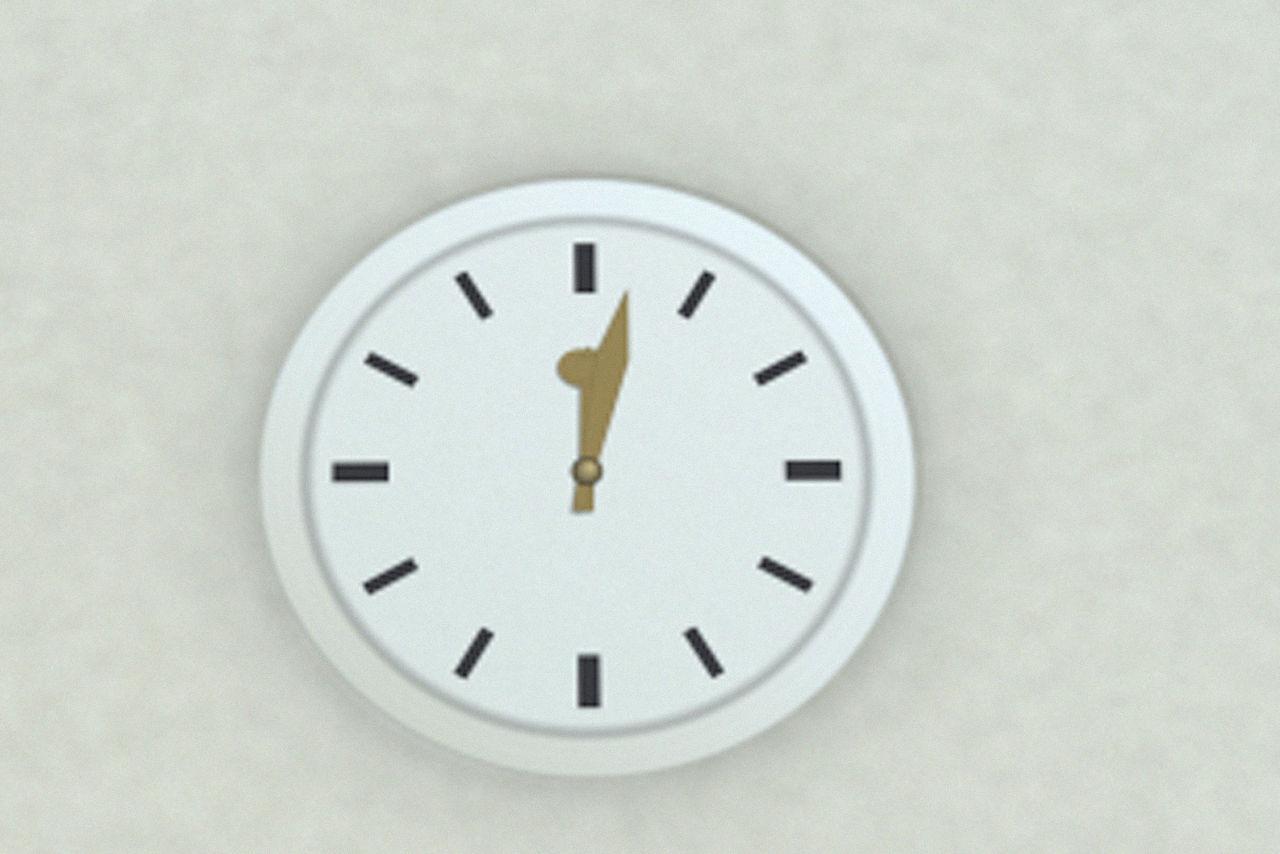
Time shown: h=12 m=2
